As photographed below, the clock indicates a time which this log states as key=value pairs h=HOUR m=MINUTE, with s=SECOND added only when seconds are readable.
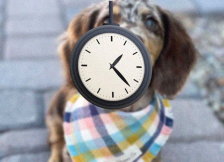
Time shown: h=1 m=23
